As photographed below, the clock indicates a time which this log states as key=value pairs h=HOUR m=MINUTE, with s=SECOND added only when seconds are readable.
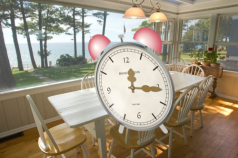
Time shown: h=12 m=16
